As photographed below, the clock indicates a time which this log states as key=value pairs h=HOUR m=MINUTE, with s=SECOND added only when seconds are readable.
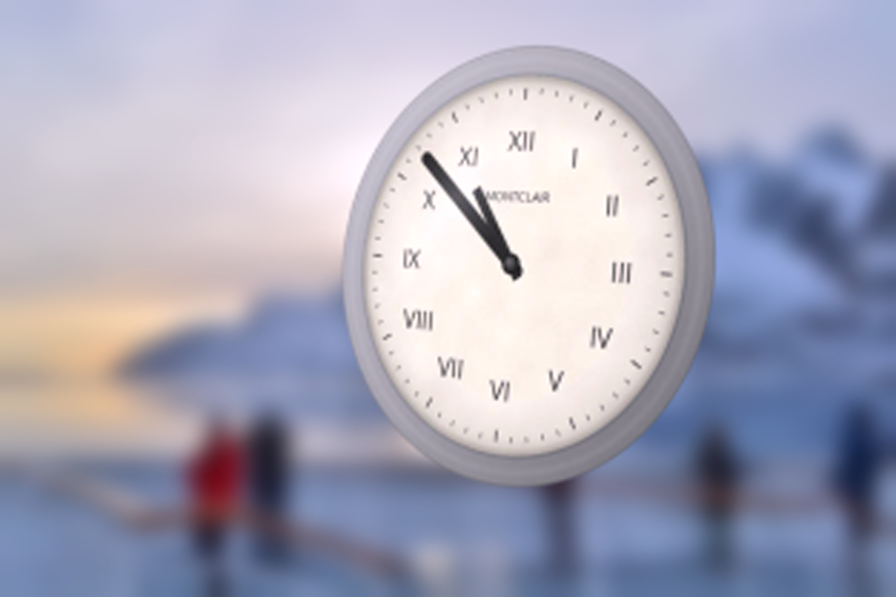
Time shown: h=10 m=52
